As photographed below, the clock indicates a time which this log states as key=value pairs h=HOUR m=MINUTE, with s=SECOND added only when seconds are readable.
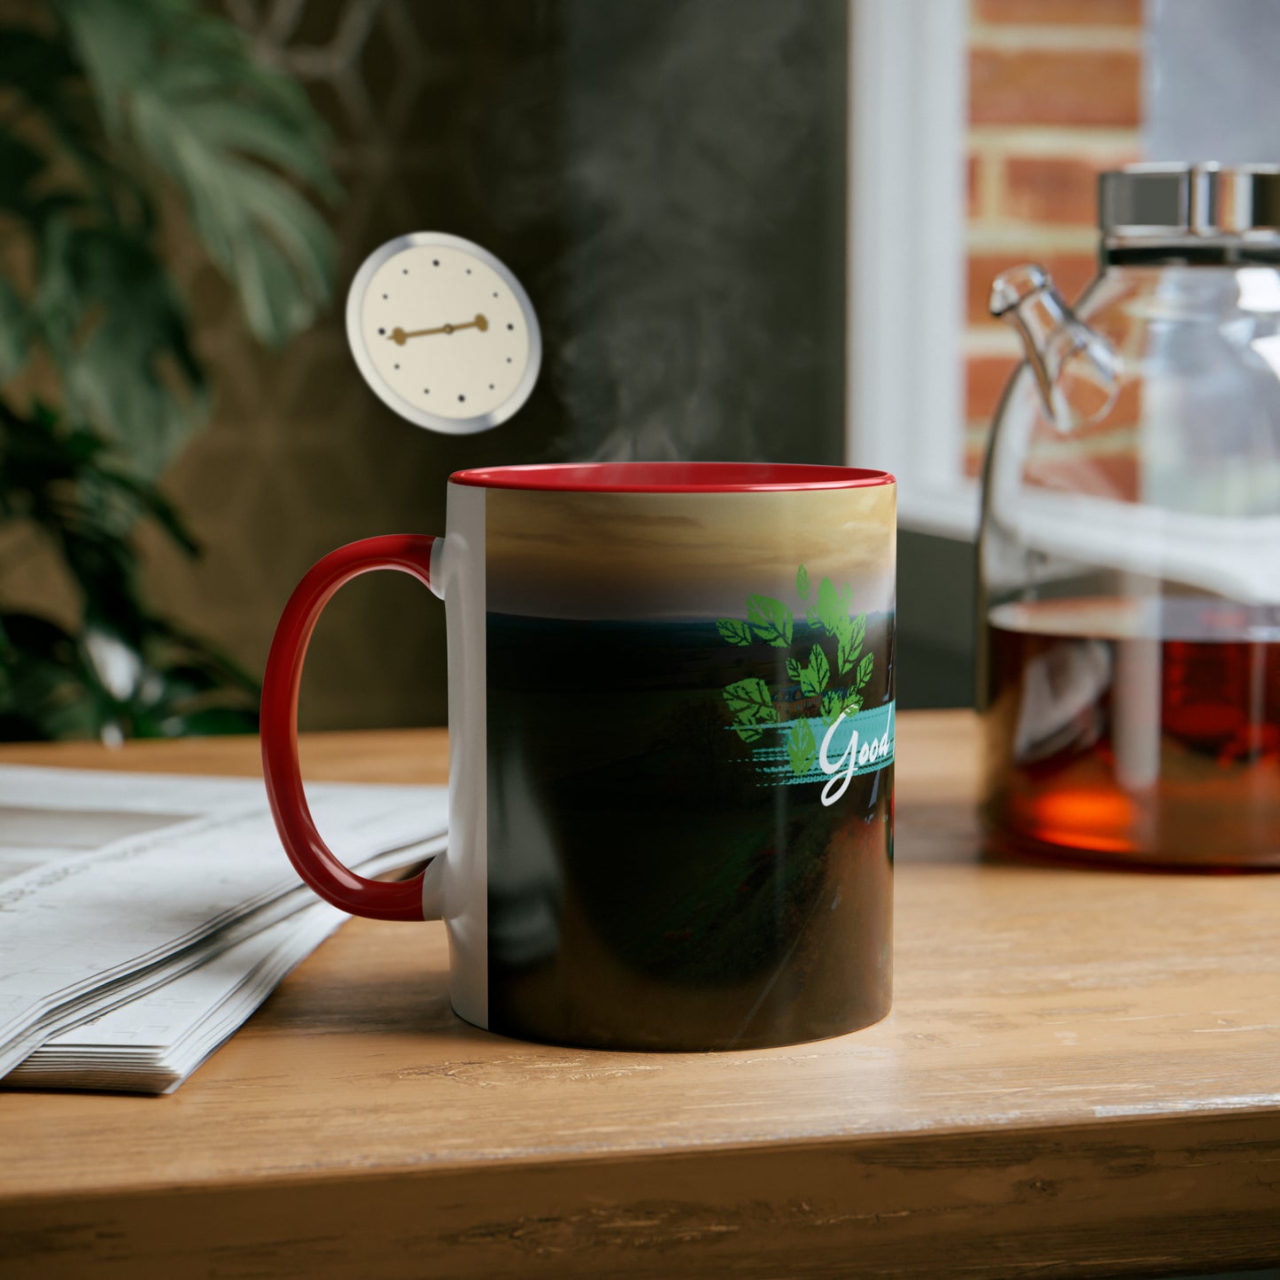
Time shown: h=2 m=44
